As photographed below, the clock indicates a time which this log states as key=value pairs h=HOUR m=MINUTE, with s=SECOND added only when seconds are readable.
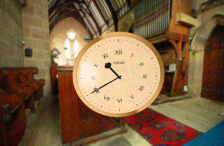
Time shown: h=10 m=40
